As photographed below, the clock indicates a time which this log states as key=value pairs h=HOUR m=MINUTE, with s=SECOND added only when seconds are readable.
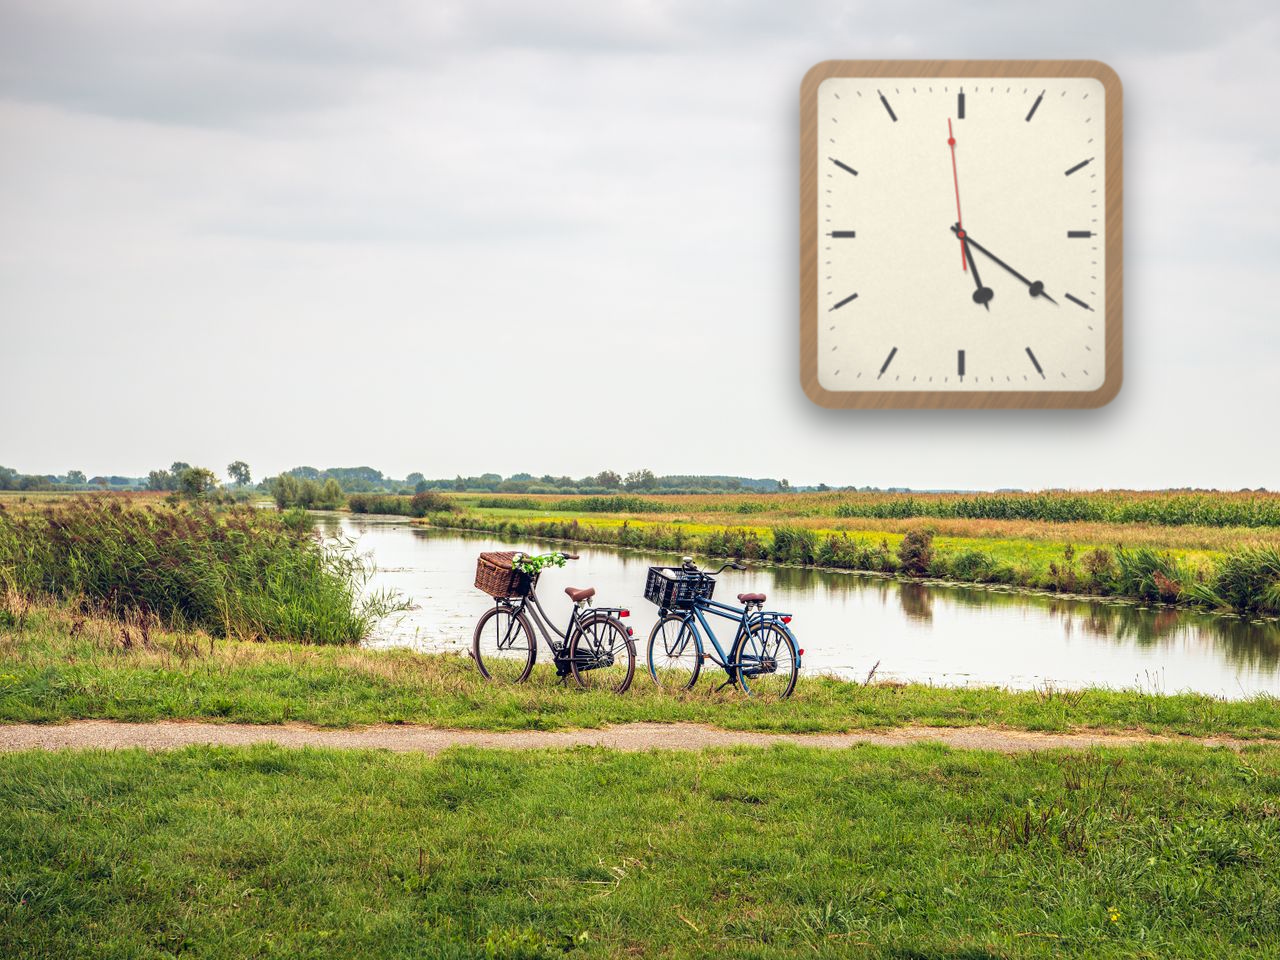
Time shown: h=5 m=20 s=59
